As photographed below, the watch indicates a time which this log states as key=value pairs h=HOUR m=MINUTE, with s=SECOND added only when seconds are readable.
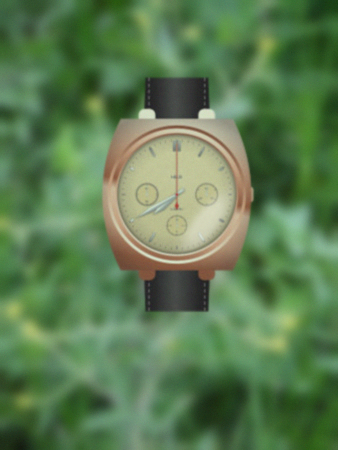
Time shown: h=7 m=40
